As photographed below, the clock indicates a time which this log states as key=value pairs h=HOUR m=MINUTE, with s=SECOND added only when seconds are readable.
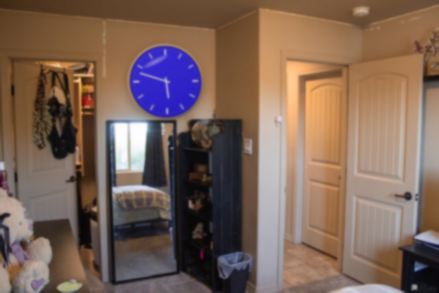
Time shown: h=5 m=48
